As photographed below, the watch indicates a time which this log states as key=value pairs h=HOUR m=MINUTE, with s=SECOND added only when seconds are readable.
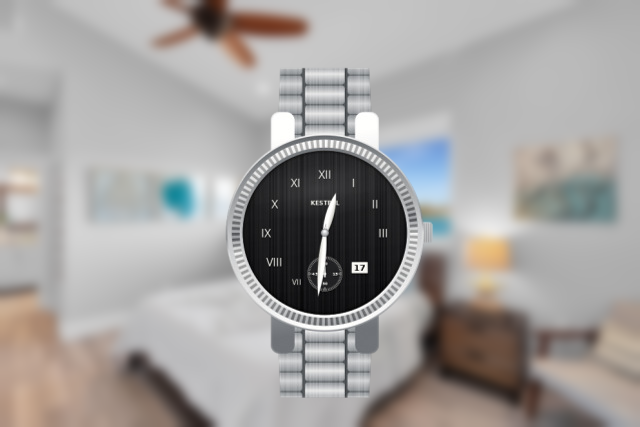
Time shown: h=12 m=31
